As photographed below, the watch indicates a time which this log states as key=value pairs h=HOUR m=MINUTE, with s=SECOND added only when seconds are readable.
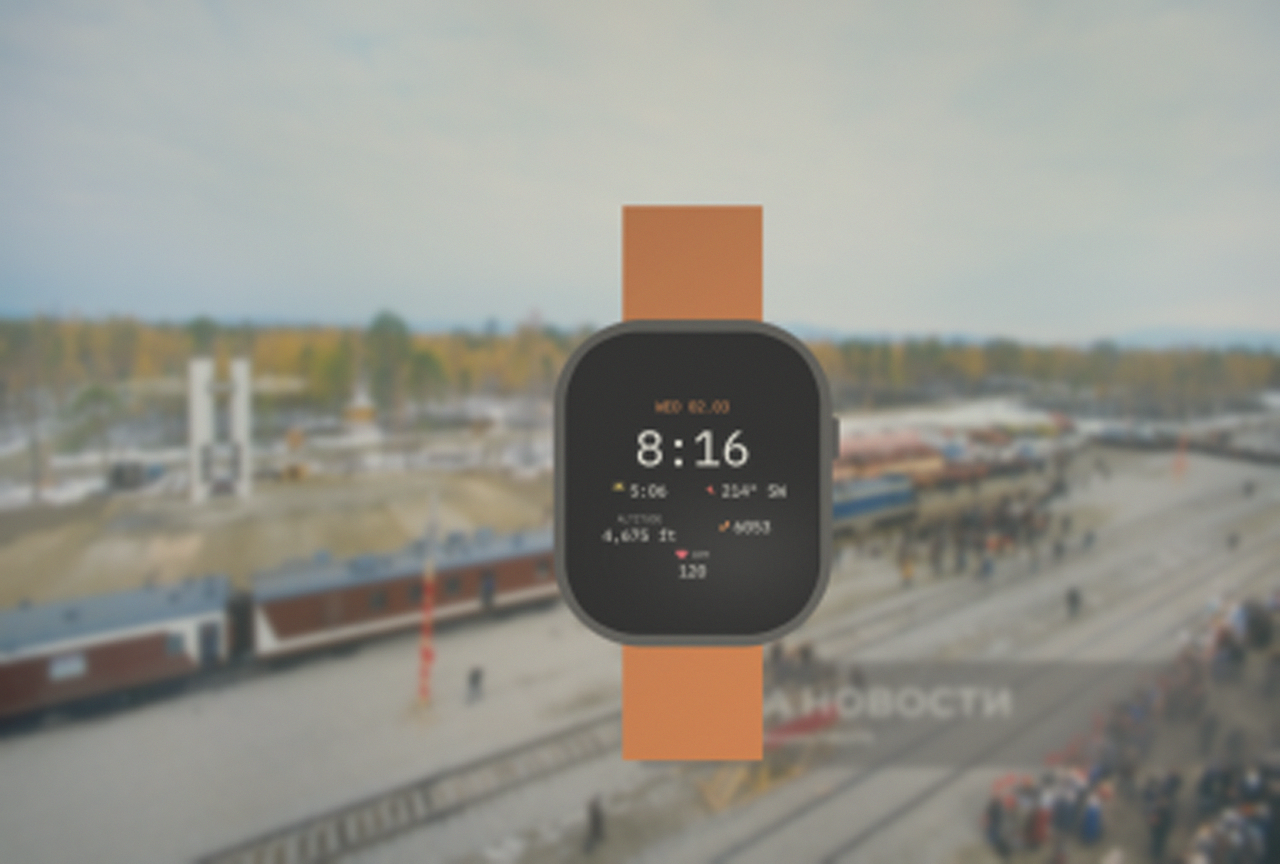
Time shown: h=8 m=16
